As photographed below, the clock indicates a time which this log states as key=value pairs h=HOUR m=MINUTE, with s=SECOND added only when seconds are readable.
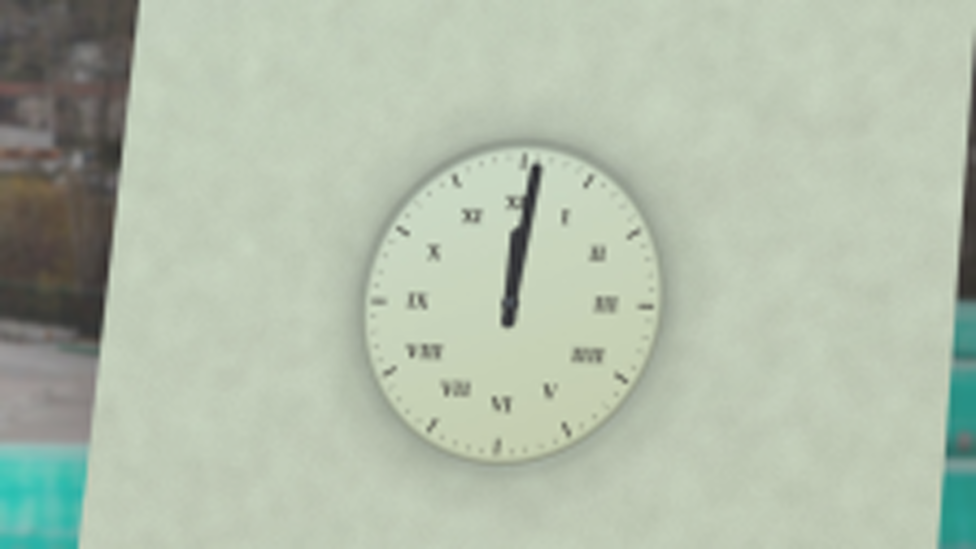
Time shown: h=12 m=1
